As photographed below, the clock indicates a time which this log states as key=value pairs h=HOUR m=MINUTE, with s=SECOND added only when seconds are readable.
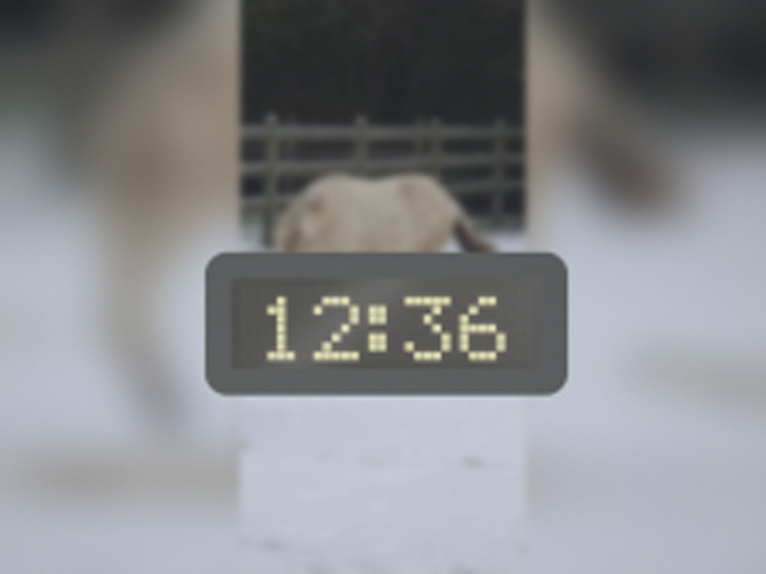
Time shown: h=12 m=36
